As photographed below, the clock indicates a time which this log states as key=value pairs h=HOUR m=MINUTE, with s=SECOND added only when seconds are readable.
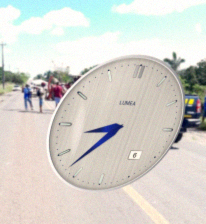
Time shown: h=8 m=37
